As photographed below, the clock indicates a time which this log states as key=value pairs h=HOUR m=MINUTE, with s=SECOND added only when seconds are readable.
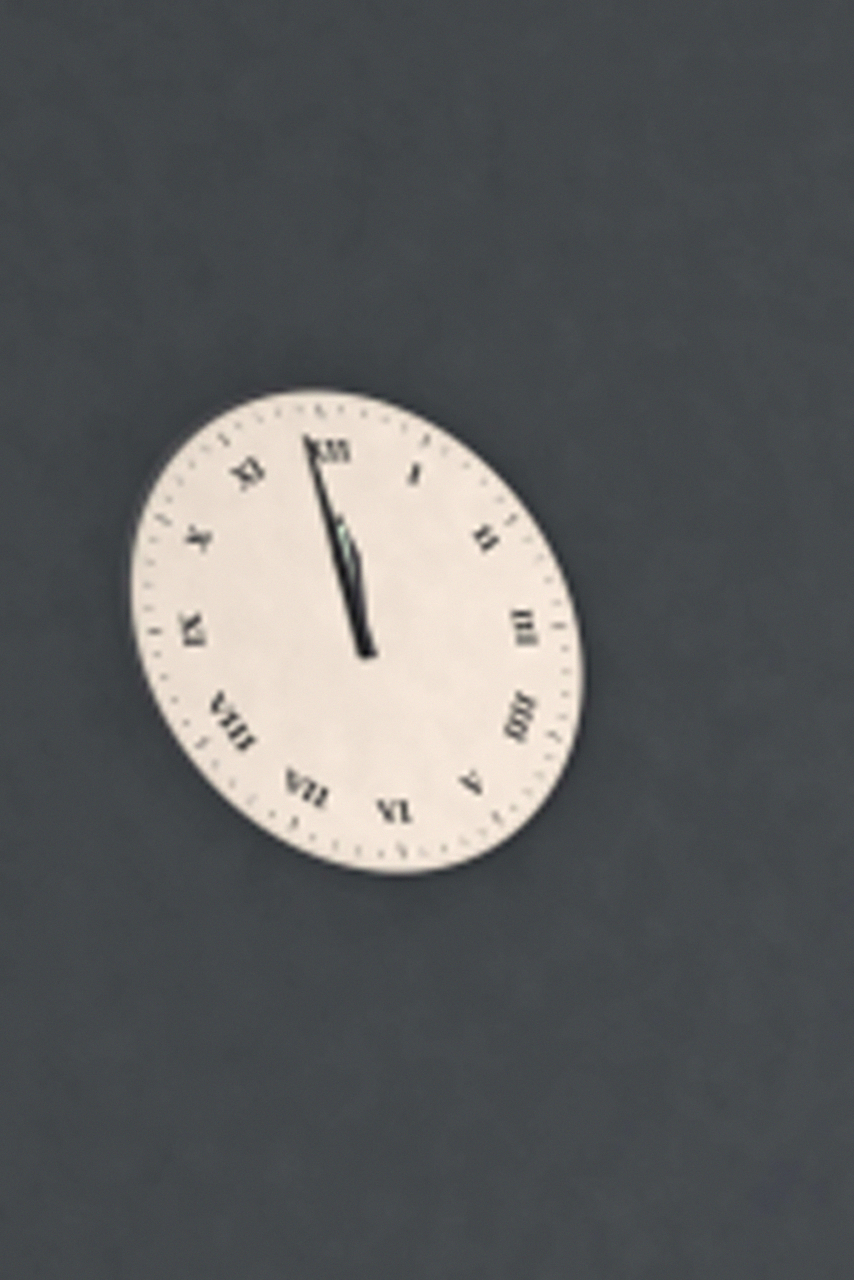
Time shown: h=11 m=59
